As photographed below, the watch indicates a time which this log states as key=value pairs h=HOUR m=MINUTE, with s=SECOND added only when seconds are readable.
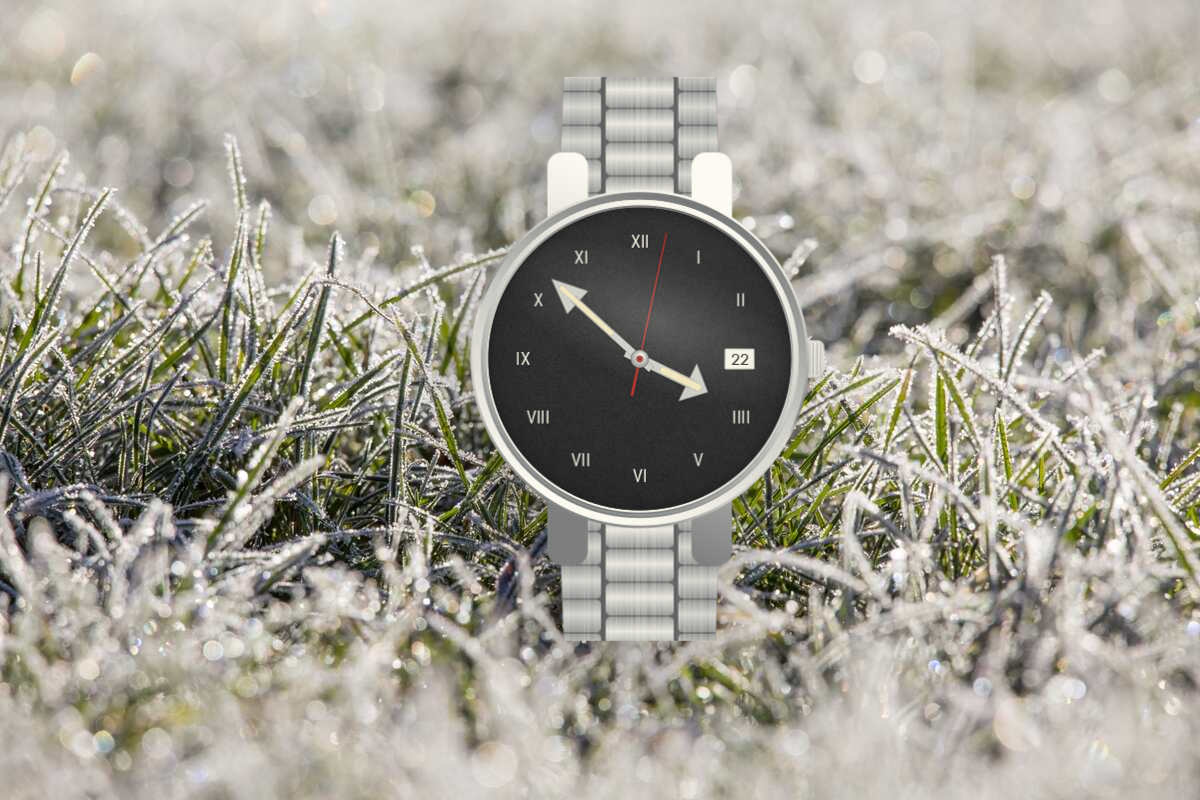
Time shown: h=3 m=52 s=2
